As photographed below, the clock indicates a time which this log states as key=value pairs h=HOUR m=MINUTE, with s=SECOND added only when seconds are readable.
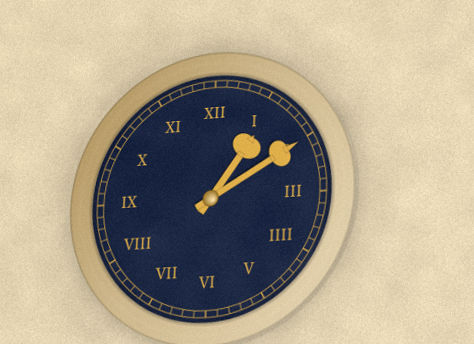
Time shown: h=1 m=10
